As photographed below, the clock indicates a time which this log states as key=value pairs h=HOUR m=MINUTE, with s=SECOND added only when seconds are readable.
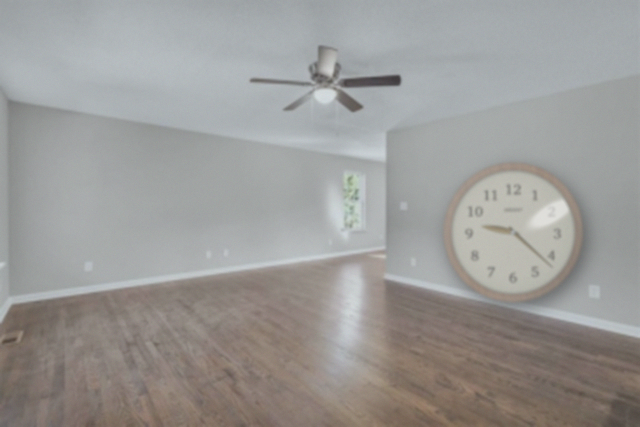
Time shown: h=9 m=22
